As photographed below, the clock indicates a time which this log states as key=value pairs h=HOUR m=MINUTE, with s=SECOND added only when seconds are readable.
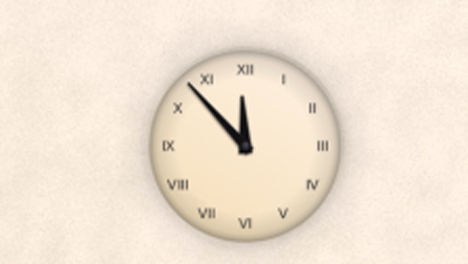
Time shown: h=11 m=53
